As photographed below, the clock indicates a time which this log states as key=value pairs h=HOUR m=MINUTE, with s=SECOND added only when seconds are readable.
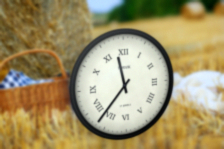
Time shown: h=11 m=37
